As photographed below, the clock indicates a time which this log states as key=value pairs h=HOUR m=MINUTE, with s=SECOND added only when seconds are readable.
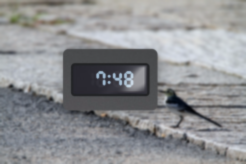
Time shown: h=7 m=48
